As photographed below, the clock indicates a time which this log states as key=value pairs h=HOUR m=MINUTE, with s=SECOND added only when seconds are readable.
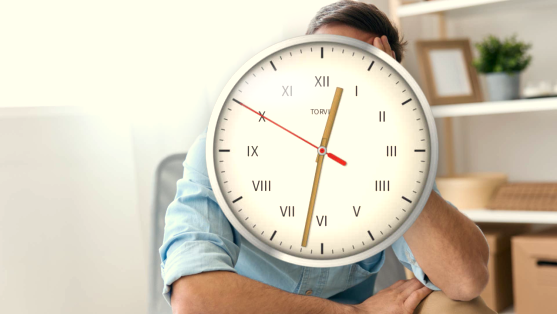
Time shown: h=12 m=31 s=50
